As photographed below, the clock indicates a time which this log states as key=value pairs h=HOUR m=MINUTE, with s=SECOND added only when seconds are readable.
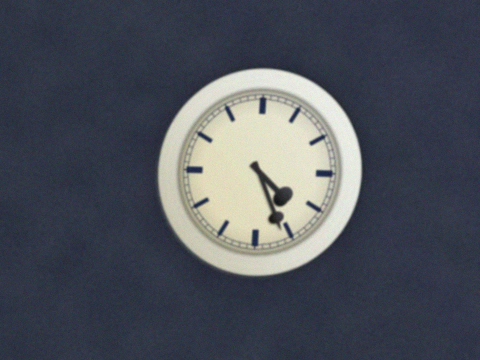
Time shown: h=4 m=26
